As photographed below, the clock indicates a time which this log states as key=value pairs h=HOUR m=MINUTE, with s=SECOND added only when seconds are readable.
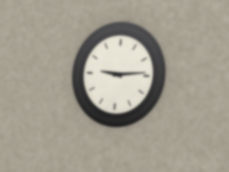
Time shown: h=9 m=14
